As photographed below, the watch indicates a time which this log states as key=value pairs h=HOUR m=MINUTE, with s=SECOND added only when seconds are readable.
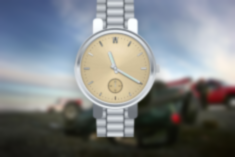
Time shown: h=11 m=20
